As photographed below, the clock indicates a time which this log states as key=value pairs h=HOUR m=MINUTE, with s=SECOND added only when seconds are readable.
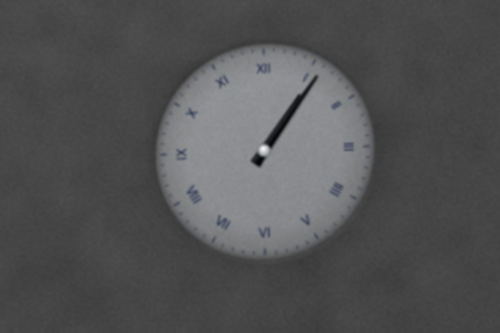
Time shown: h=1 m=6
